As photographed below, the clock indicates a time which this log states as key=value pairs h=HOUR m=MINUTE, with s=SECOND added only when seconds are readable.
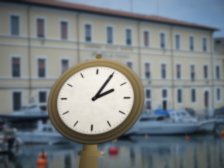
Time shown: h=2 m=5
